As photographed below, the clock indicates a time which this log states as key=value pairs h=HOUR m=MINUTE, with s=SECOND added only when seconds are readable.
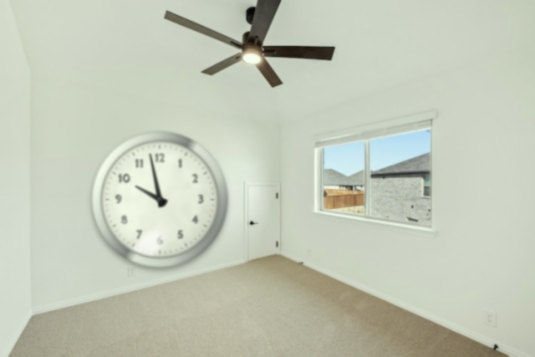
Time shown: h=9 m=58
